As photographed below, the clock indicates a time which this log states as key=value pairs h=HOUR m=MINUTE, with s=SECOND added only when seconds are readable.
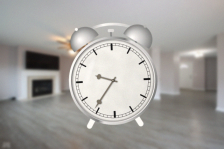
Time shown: h=9 m=36
